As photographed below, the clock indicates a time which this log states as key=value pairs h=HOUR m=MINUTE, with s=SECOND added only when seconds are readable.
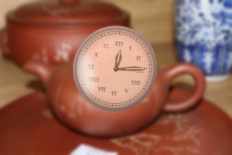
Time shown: h=12 m=14
